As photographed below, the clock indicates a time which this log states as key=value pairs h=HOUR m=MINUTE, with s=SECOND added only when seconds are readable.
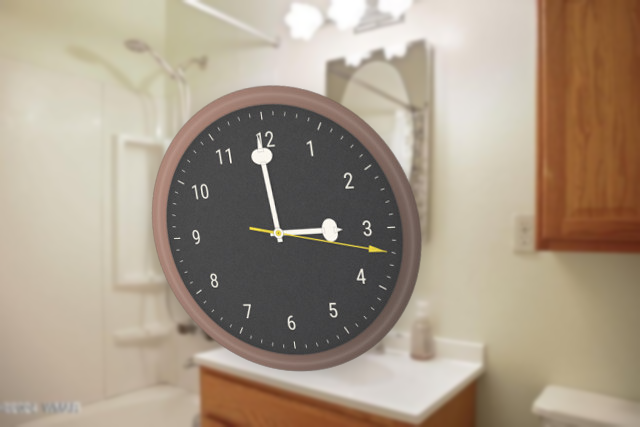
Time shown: h=2 m=59 s=17
